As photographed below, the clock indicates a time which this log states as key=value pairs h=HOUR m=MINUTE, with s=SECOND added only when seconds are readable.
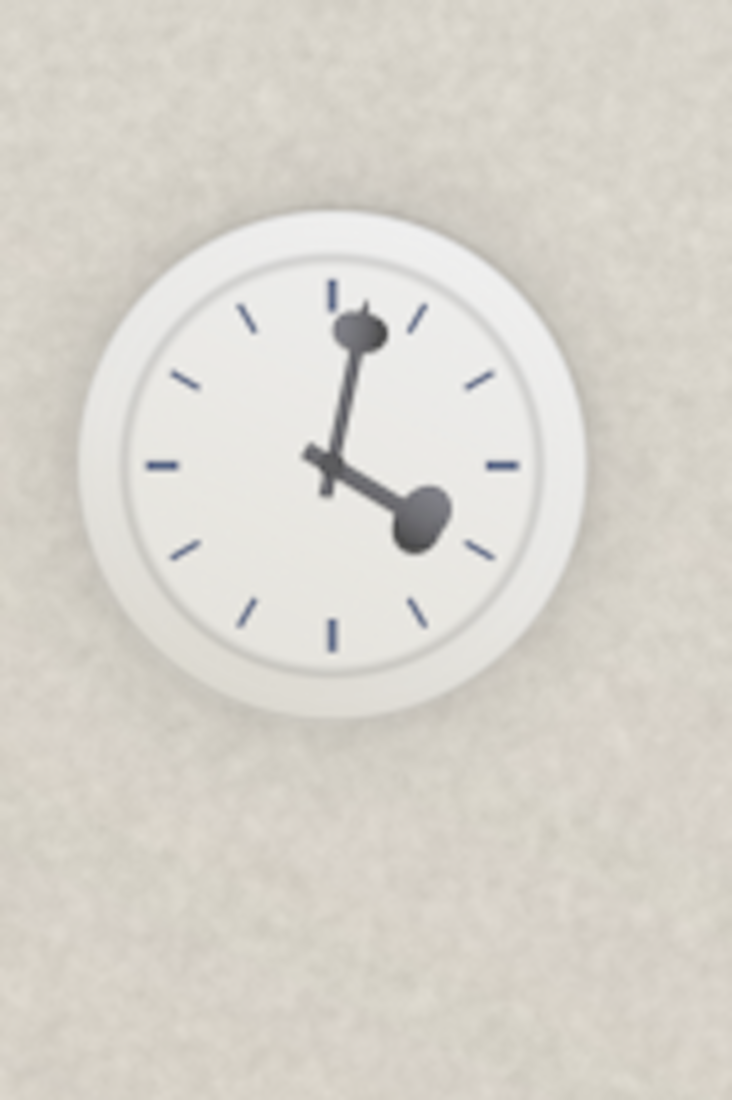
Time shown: h=4 m=2
